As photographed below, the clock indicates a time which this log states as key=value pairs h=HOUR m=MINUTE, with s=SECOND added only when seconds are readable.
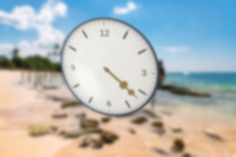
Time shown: h=4 m=22
